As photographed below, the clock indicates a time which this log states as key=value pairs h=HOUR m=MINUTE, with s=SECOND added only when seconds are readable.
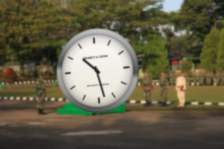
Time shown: h=10 m=28
